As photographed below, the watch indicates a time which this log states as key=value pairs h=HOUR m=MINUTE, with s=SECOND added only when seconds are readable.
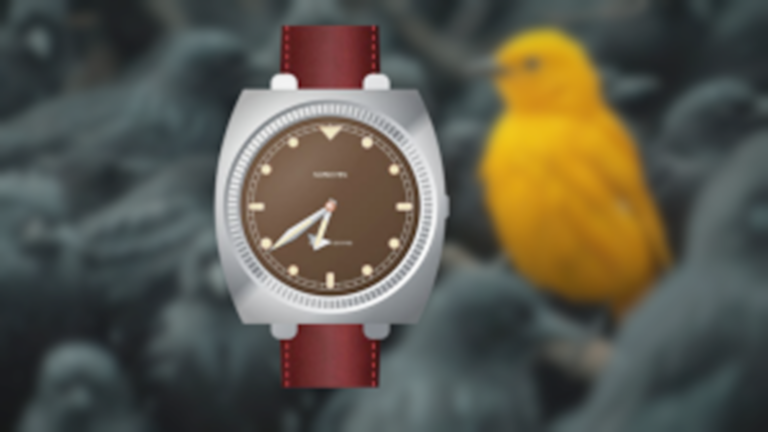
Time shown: h=6 m=39
